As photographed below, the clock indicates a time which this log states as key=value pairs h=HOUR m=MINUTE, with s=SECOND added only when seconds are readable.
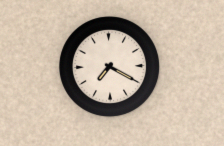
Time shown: h=7 m=20
